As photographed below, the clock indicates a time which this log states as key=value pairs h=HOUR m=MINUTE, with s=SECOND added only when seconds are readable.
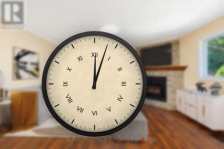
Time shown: h=12 m=3
